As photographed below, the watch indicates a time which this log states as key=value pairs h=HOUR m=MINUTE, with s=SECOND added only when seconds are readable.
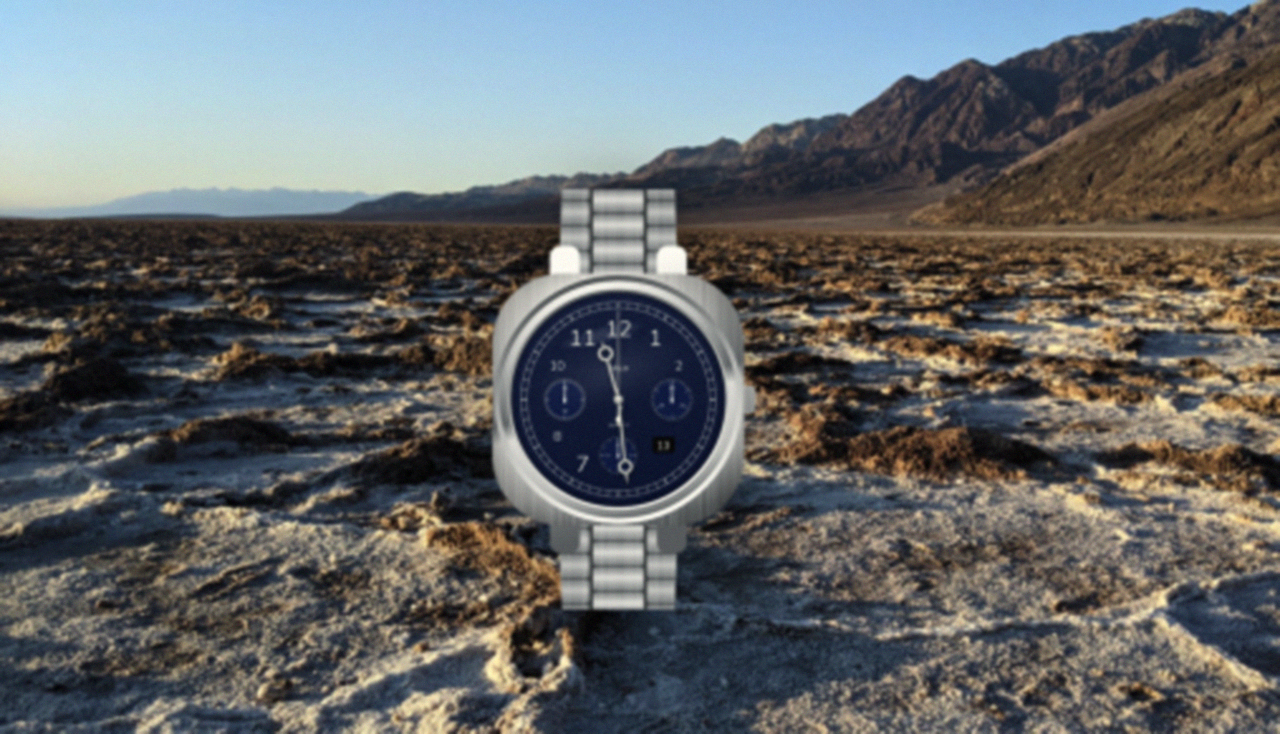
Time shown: h=11 m=29
